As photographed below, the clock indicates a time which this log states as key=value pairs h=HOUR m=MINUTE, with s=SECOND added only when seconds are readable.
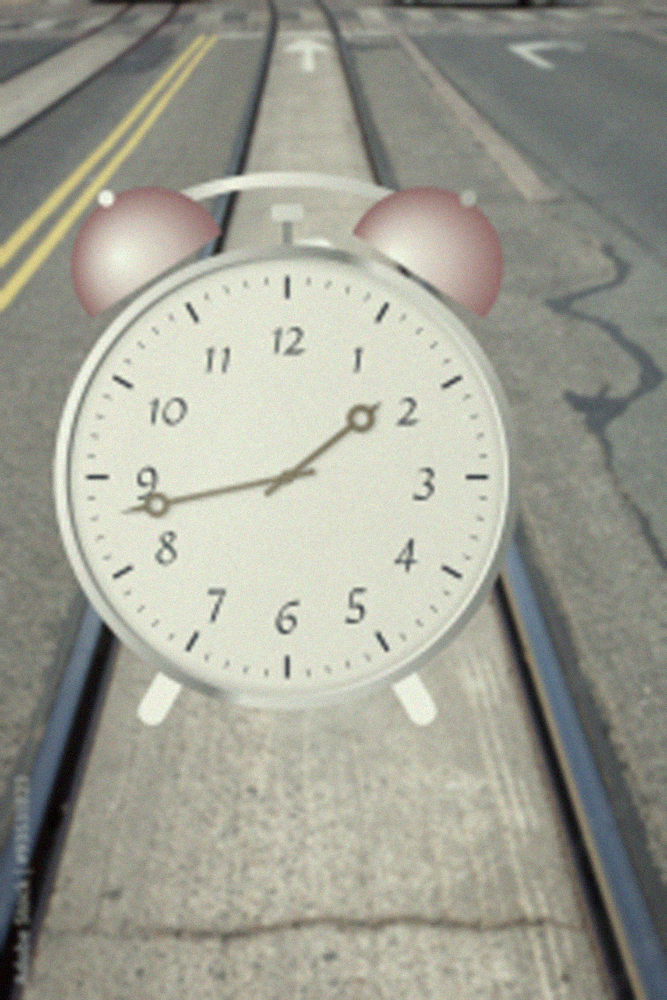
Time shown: h=1 m=43
